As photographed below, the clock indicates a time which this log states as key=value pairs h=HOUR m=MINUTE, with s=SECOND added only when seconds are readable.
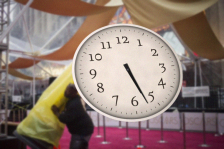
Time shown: h=5 m=27
